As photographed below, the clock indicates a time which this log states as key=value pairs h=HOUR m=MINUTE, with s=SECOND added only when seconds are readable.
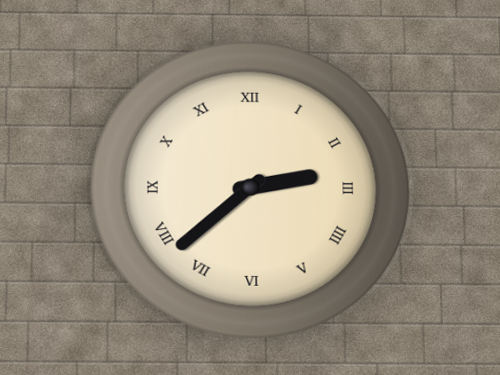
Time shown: h=2 m=38
